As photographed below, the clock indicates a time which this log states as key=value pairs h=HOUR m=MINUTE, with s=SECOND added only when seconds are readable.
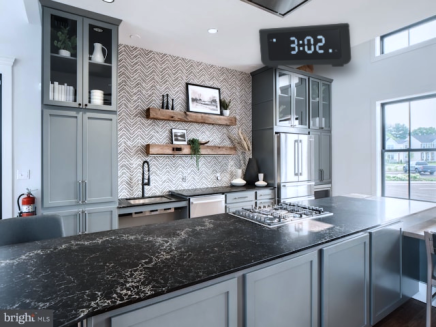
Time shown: h=3 m=2
